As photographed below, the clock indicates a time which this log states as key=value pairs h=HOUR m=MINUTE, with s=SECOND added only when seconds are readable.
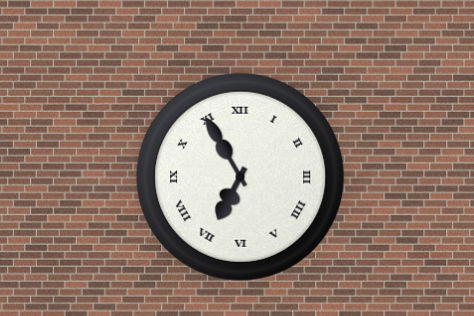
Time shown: h=6 m=55
